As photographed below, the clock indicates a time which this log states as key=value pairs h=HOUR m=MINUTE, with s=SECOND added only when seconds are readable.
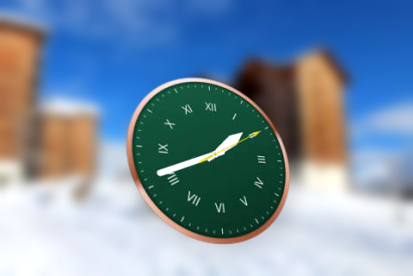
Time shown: h=1 m=41 s=10
